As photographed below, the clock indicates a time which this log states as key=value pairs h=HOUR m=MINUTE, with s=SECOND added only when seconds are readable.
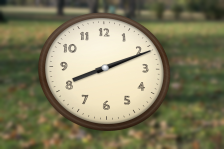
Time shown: h=8 m=11
